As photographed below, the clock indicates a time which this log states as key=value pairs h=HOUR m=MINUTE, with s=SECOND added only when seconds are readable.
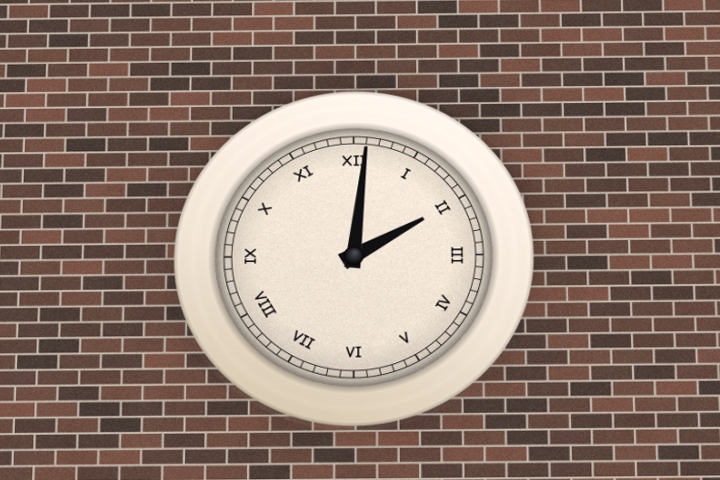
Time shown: h=2 m=1
